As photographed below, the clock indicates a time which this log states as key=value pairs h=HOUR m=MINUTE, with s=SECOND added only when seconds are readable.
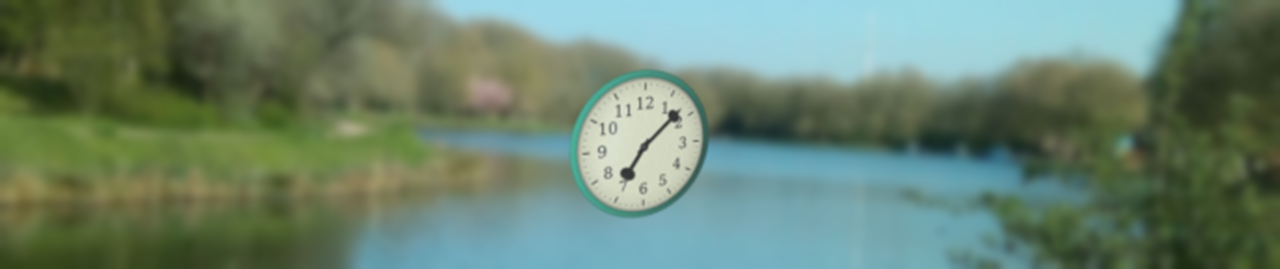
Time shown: h=7 m=8
